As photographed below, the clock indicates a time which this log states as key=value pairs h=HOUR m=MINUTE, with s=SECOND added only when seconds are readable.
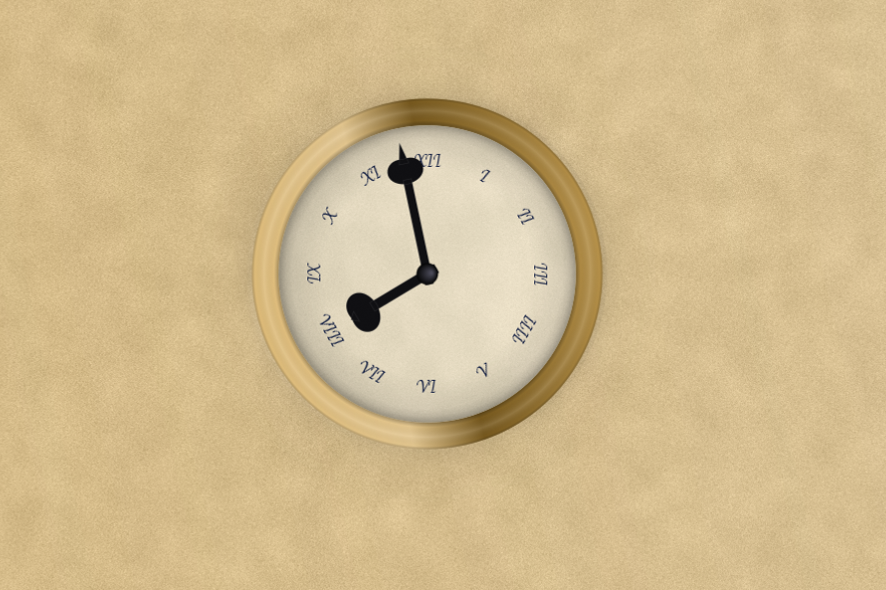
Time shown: h=7 m=58
